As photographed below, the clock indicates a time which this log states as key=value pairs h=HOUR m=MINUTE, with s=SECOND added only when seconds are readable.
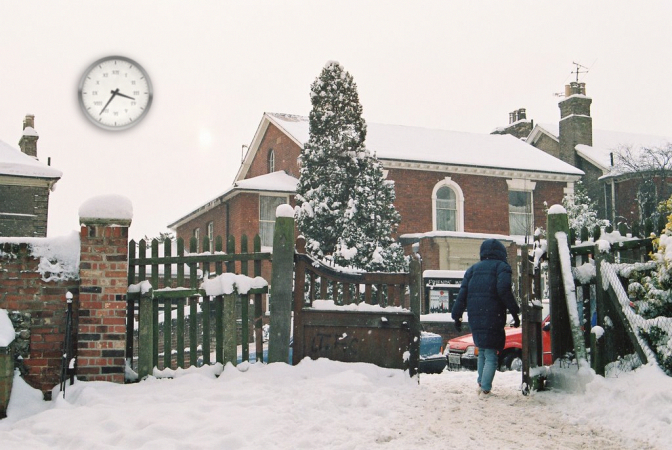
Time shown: h=3 m=36
